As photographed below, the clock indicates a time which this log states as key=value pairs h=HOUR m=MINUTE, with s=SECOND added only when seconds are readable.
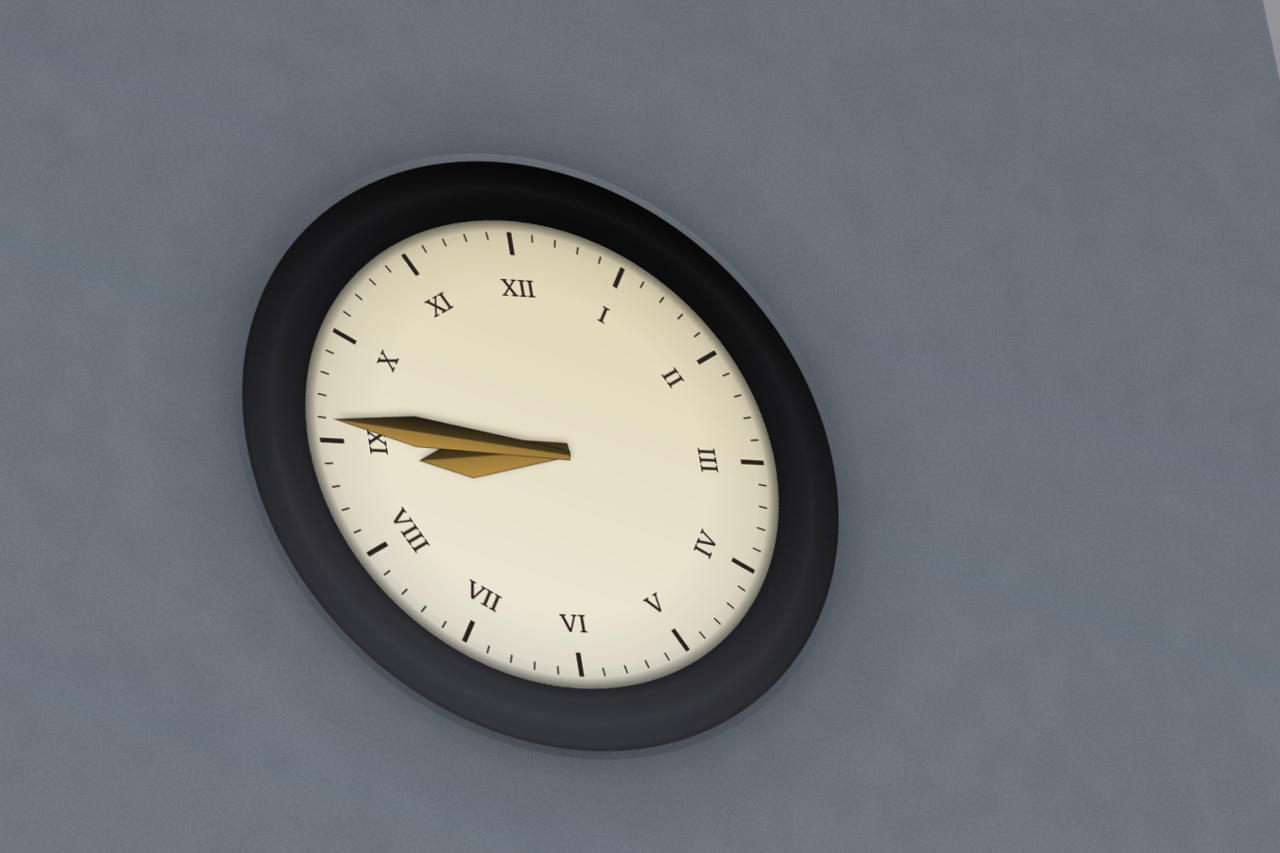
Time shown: h=8 m=46
